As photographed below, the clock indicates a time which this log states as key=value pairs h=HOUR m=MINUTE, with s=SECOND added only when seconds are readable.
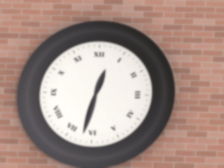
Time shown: h=12 m=32
